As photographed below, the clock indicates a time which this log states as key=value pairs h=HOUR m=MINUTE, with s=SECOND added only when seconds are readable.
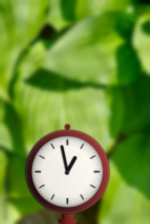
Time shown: h=12 m=58
